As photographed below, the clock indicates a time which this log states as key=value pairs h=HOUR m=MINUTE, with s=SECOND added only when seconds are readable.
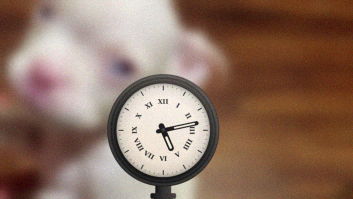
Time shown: h=5 m=13
